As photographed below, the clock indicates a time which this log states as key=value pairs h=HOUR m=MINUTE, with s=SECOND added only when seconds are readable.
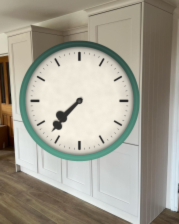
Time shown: h=7 m=37
